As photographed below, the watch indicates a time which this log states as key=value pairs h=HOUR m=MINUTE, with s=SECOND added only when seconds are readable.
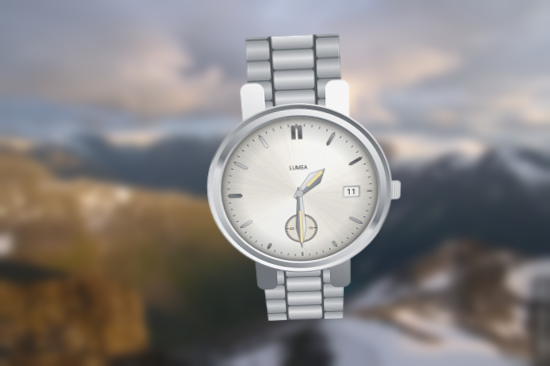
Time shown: h=1 m=30
